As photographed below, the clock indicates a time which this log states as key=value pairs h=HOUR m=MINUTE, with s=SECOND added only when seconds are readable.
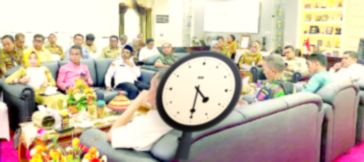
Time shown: h=4 m=30
